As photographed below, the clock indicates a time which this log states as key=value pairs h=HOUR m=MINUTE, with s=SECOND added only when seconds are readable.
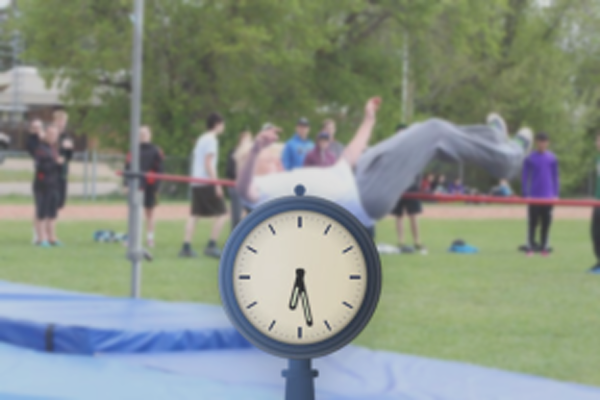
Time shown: h=6 m=28
